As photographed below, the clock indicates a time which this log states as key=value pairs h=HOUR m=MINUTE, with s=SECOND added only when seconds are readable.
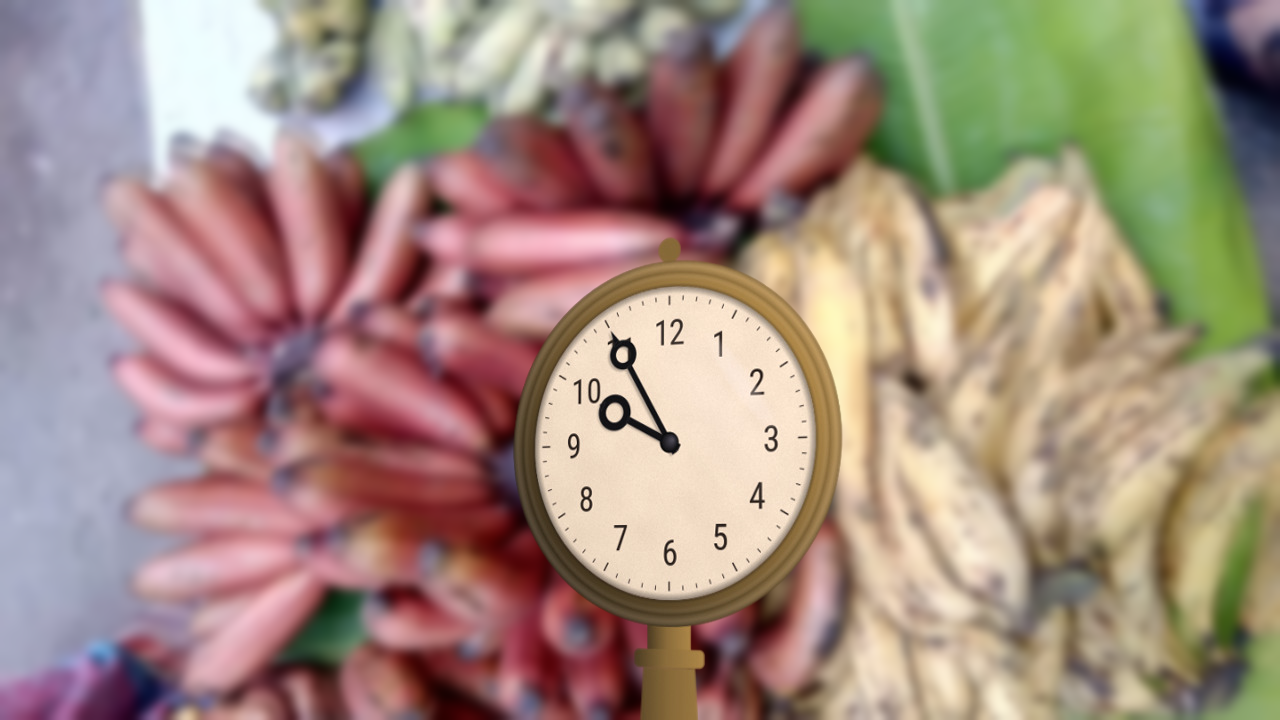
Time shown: h=9 m=55
